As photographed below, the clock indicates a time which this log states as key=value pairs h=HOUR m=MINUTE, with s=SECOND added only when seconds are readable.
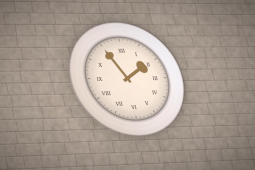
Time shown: h=1 m=55
